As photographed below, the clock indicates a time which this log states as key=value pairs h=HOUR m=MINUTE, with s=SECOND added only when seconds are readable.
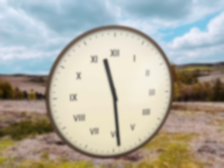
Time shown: h=11 m=29
